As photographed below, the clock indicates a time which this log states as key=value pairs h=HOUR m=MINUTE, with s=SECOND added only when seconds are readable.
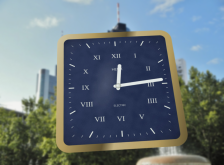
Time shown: h=12 m=14
